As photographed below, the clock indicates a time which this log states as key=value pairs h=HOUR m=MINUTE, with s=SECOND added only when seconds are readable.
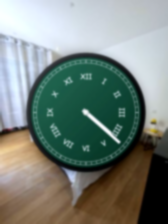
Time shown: h=4 m=22
